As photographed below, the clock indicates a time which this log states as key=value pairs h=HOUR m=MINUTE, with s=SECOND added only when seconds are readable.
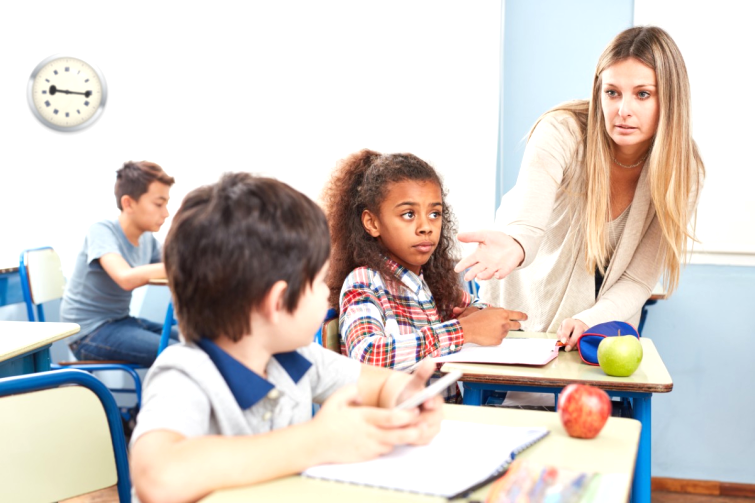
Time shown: h=9 m=16
